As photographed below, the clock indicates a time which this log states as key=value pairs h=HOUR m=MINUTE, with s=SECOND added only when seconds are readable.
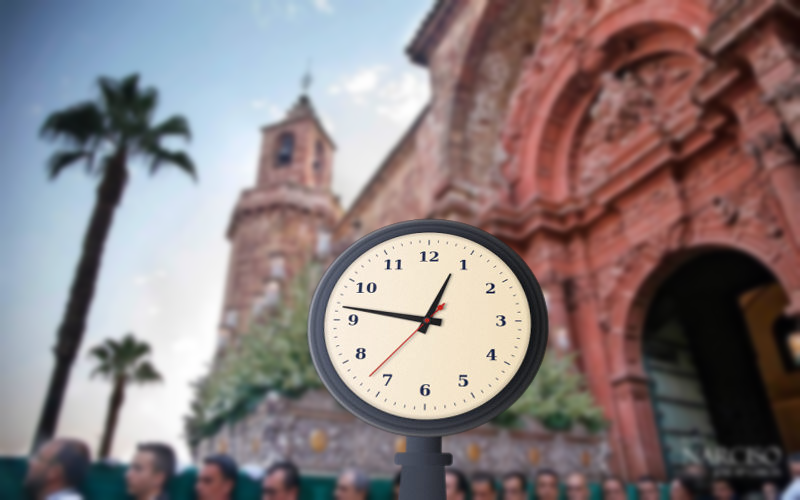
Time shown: h=12 m=46 s=37
